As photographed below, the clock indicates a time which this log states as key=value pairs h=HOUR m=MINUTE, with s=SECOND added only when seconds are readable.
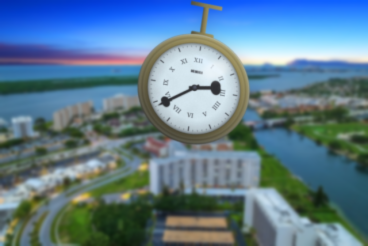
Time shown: h=2 m=39
